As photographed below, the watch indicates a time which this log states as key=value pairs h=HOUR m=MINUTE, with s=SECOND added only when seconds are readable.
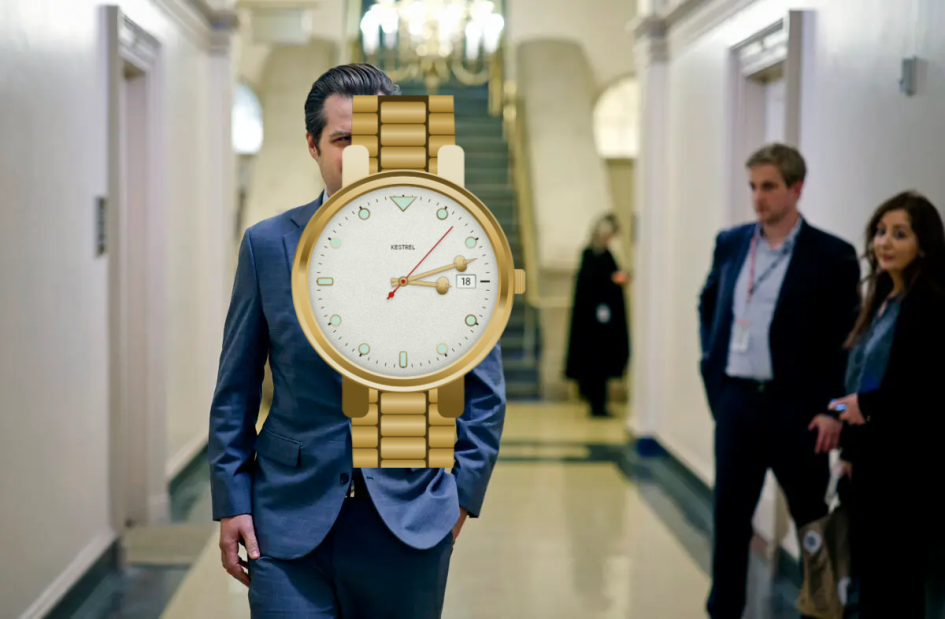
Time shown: h=3 m=12 s=7
